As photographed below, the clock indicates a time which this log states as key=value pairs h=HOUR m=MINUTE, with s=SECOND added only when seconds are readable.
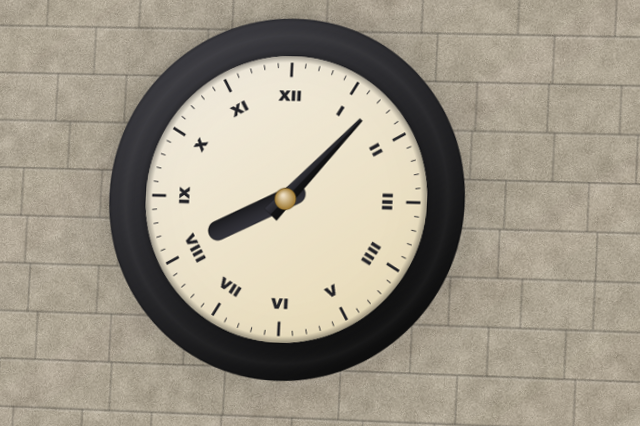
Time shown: h=8 m=7
